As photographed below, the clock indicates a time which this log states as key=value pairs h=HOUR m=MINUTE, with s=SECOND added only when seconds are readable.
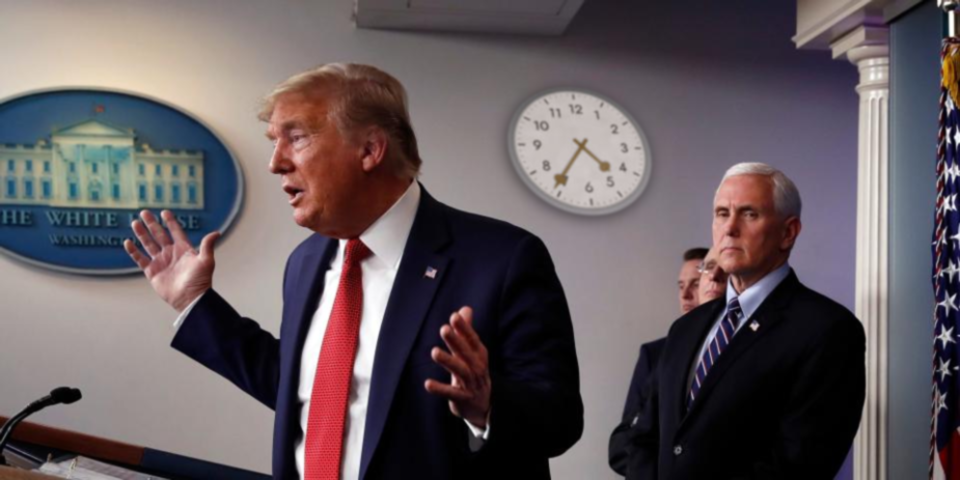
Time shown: h=4 m=36
